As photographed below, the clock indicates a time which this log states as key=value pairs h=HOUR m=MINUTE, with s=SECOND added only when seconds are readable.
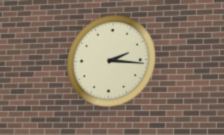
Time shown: h=2 m=16
